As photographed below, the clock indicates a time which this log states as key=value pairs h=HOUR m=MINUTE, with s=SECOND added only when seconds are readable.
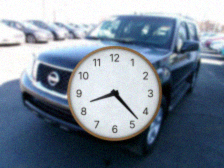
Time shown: h=8 m=23
